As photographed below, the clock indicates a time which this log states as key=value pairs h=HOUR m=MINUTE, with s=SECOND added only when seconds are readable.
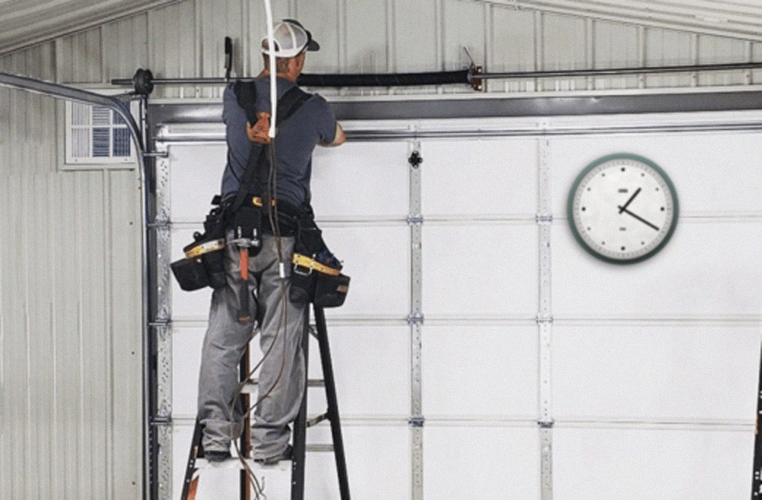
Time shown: h=1 m=20
